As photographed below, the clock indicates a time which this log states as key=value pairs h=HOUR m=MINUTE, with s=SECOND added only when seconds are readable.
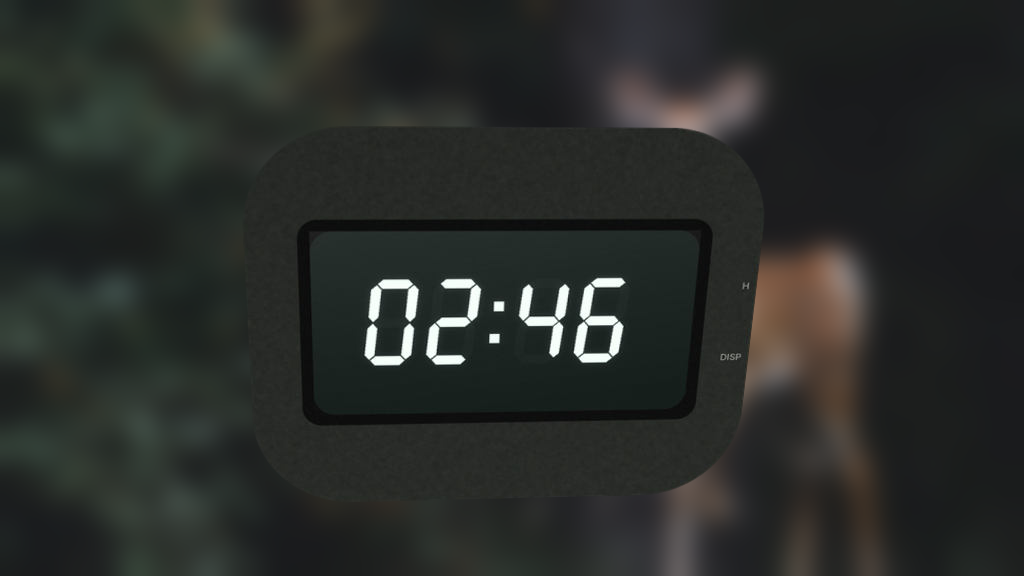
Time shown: h=2 m=46
